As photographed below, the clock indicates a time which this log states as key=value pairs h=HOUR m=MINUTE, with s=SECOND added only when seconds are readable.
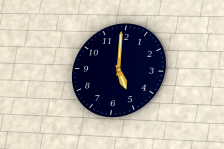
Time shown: h=4 m=59
